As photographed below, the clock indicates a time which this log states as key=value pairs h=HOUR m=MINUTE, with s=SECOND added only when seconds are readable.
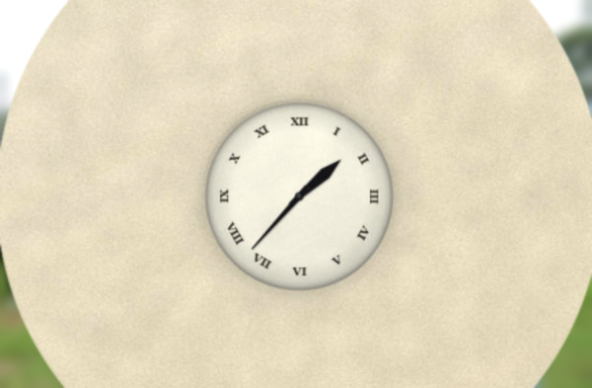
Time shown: h=1 m=37
